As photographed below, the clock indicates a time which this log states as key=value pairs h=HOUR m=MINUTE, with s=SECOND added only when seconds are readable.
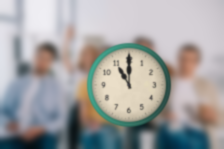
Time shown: h=11 m=0
